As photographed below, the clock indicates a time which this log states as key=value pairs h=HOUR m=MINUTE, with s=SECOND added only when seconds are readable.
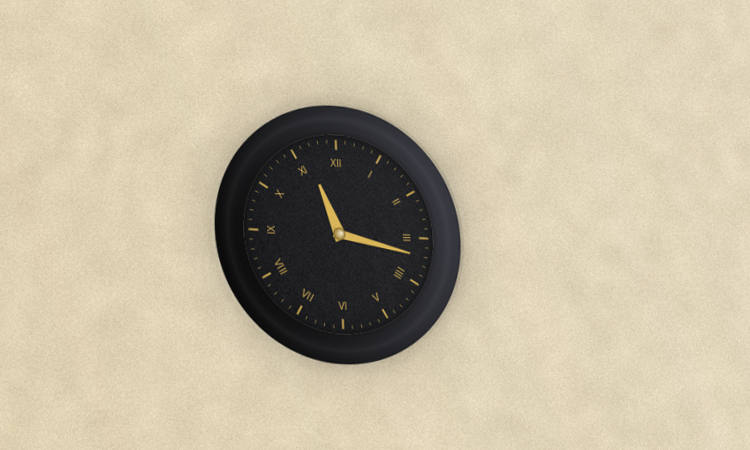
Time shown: h=11 m=17
